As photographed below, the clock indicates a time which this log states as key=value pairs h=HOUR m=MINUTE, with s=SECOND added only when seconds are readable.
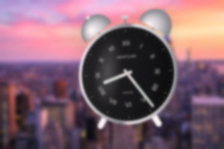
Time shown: h=8 m=24
